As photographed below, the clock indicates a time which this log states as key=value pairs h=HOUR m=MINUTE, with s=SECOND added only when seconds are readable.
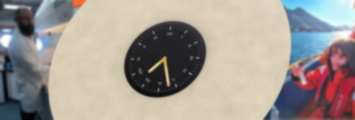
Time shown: h=7 m=27
